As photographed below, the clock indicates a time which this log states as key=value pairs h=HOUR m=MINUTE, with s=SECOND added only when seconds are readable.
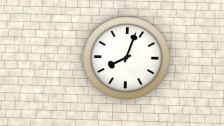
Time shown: h=8 m=3
